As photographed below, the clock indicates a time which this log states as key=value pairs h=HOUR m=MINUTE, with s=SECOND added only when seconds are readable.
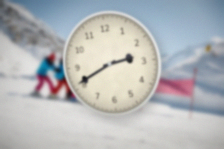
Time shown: h=2 m=41
